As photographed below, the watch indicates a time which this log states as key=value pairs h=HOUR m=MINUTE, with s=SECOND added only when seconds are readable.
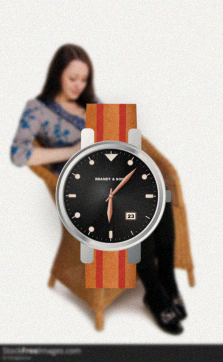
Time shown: h=6 m=7
